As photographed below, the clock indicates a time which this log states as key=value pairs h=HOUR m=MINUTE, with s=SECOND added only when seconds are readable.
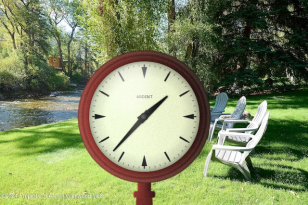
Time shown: h=1 m=37
